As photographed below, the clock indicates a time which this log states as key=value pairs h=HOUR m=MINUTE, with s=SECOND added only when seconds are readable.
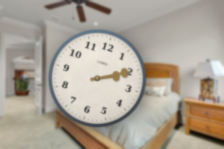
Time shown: h=2 m=10
